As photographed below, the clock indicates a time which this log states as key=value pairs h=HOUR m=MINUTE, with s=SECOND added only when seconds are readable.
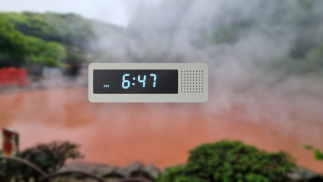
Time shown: h=6 m=47
